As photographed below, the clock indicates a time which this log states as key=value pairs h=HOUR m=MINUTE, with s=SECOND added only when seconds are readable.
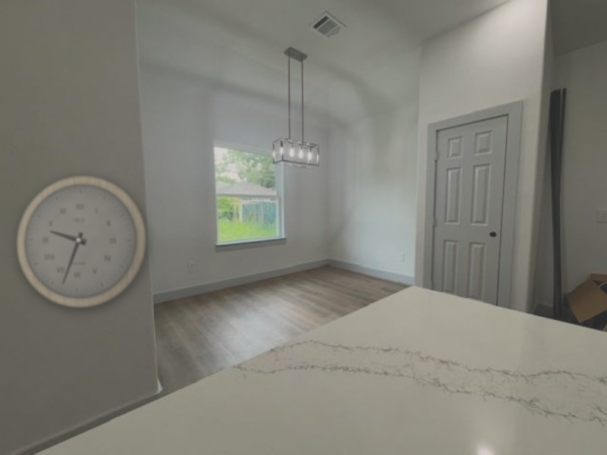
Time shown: h=9 m=33
